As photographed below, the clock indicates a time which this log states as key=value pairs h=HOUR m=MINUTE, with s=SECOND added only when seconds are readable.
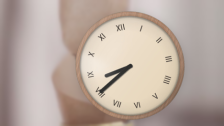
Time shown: h=8 m=40
